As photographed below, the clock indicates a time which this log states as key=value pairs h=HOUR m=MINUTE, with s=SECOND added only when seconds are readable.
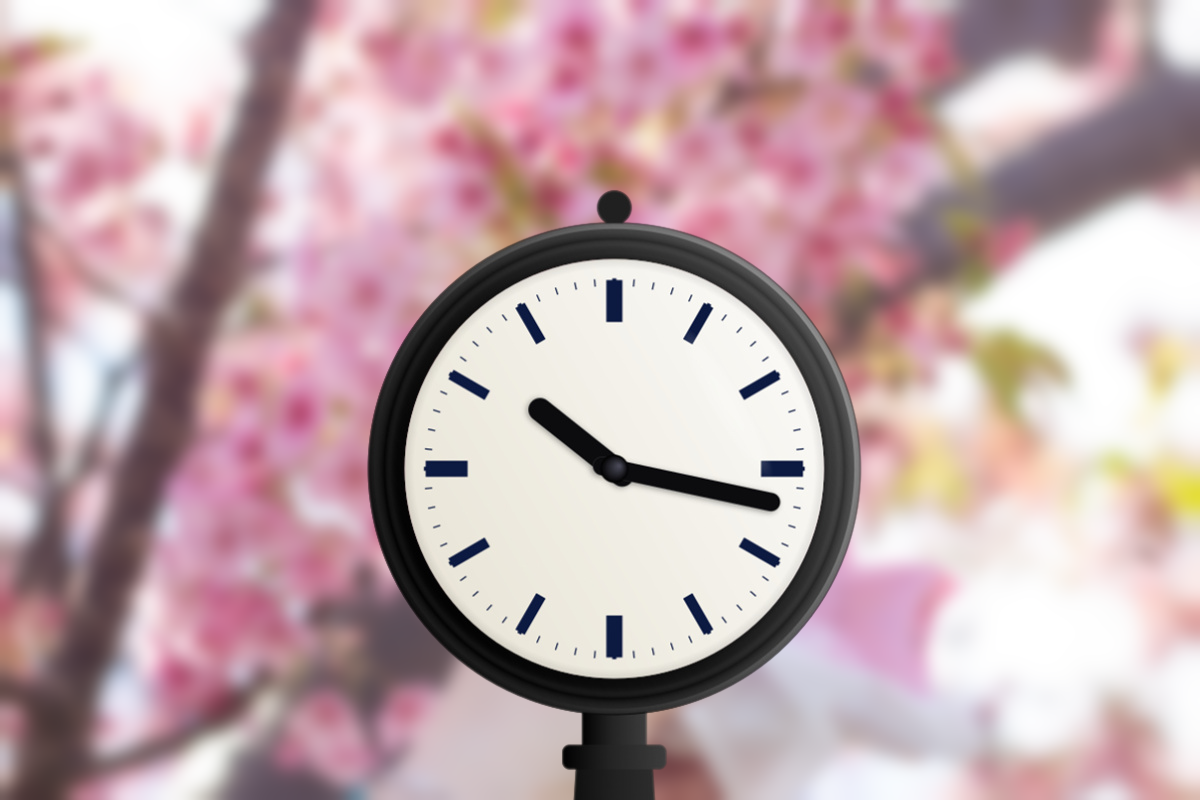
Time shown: h=10 m=17
